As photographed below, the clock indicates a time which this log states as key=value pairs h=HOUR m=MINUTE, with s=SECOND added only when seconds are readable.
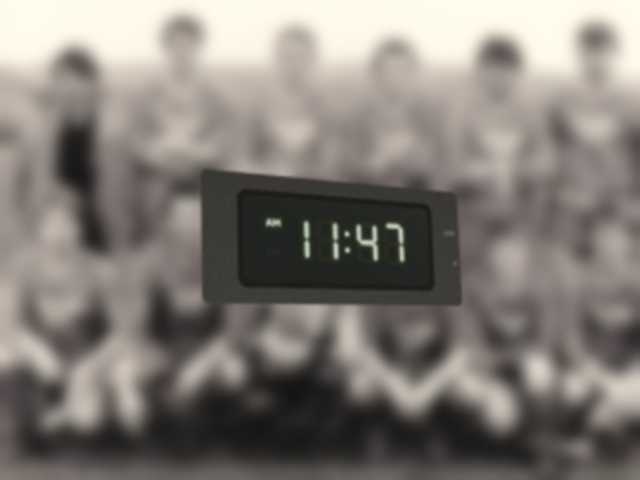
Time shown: h=11 m=47
